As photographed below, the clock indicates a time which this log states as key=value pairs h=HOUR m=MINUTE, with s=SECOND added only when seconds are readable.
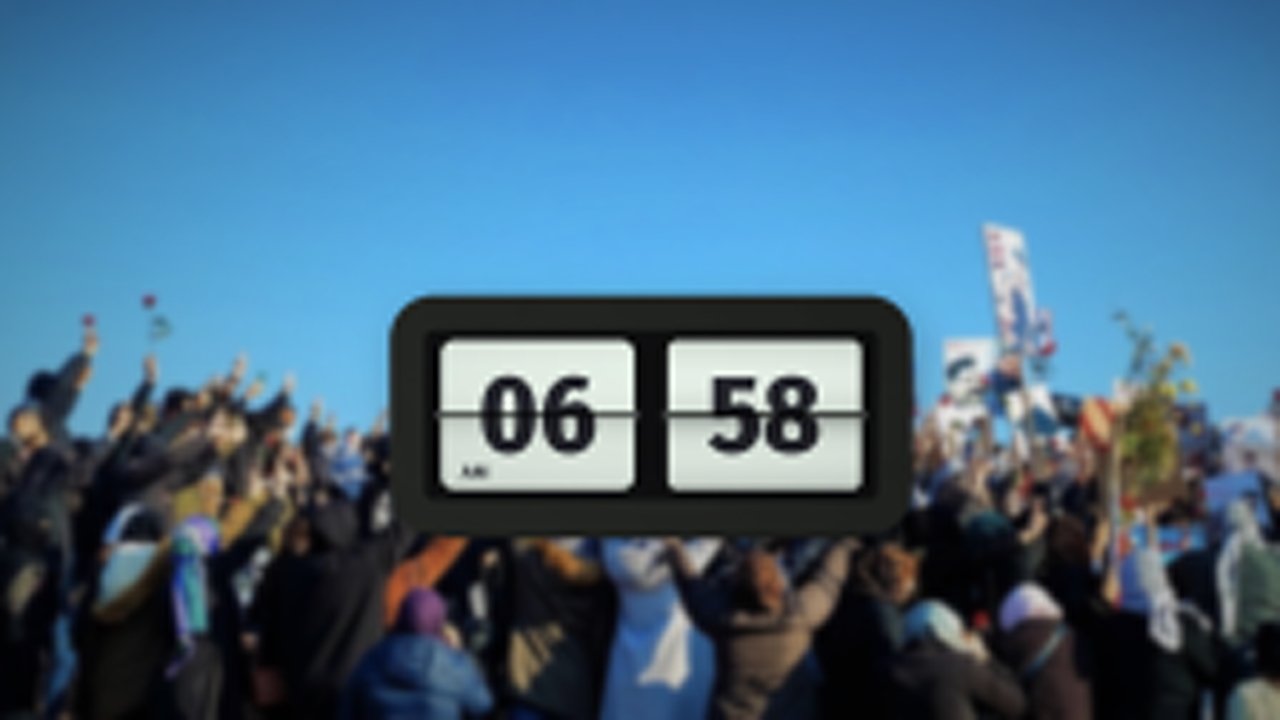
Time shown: h=6 m=58
